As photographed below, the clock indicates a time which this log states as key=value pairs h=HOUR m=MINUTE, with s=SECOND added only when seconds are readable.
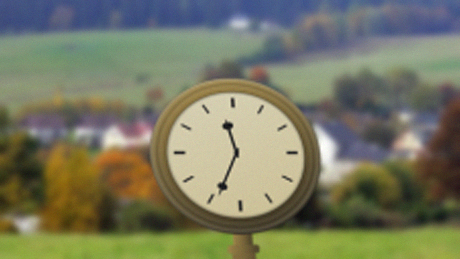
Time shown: h=11 m=34
